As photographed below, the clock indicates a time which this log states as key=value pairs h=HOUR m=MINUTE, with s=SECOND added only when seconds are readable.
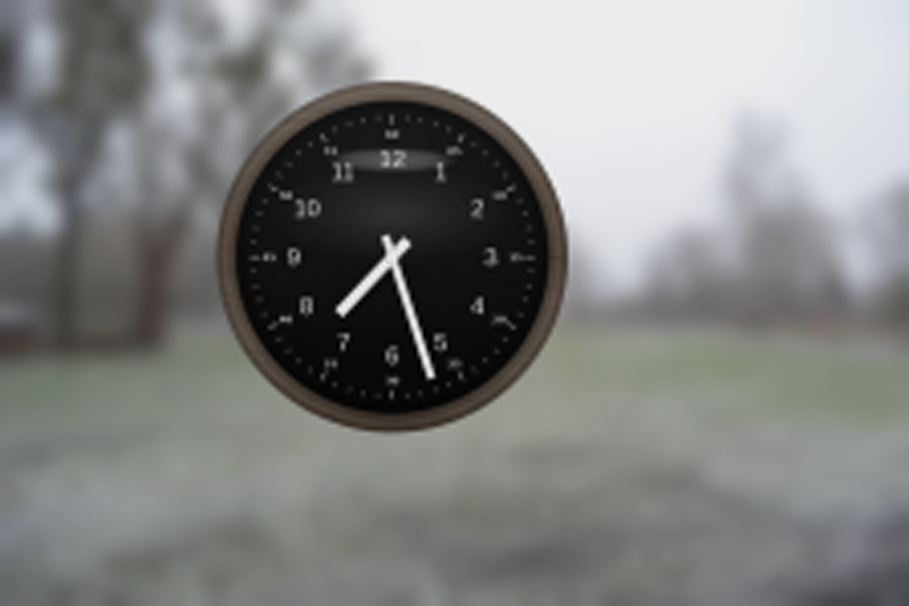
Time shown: h=7 m=27
